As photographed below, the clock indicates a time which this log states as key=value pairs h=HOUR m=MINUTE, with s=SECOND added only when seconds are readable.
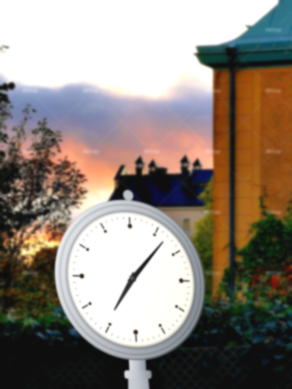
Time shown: h=7 m=7
